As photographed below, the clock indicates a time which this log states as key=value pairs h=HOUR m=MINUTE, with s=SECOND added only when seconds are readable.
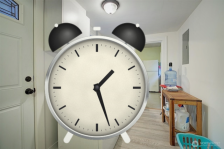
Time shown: h=1 m=27
